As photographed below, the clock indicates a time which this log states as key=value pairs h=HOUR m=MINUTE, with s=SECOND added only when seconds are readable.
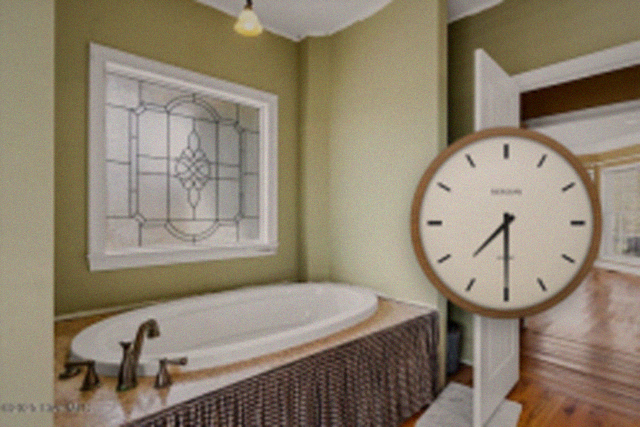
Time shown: h=7 m=30
